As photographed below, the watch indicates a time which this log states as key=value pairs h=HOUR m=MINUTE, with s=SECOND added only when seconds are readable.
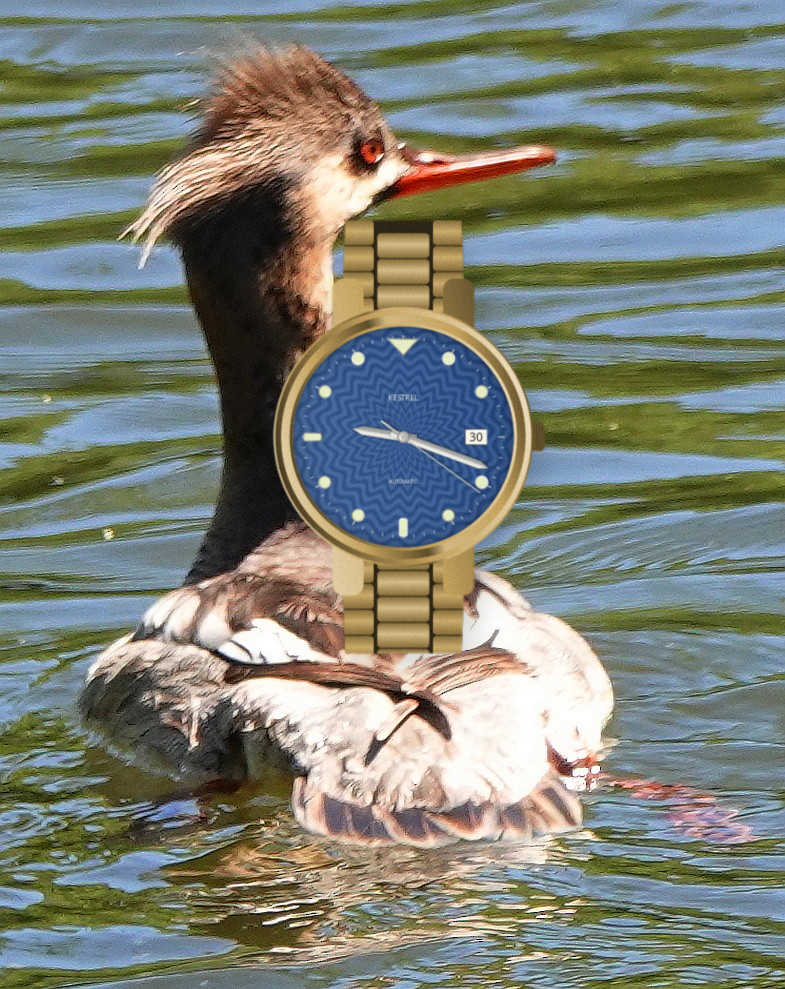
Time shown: h=9 m=18 s=21
